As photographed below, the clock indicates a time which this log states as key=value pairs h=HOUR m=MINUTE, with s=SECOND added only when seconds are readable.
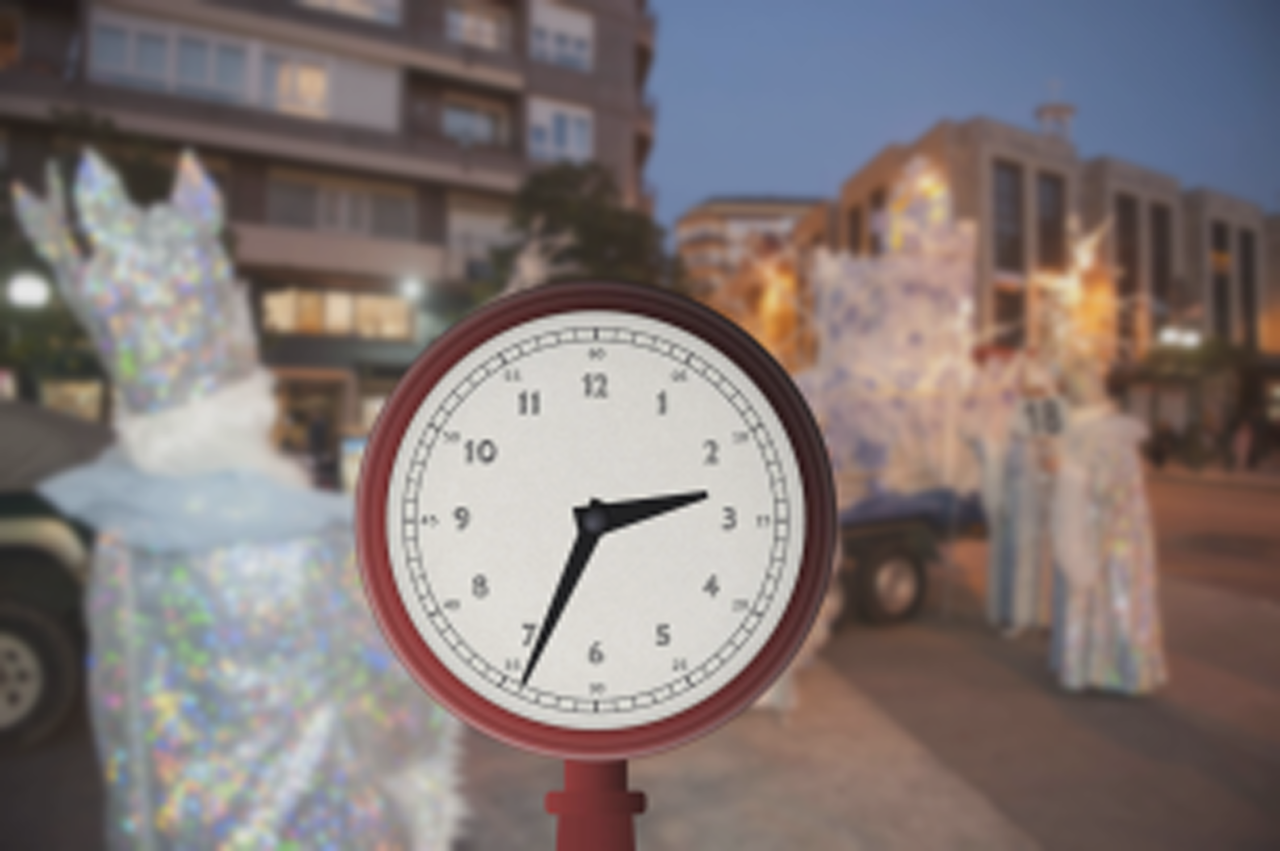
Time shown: h=2 m=34
